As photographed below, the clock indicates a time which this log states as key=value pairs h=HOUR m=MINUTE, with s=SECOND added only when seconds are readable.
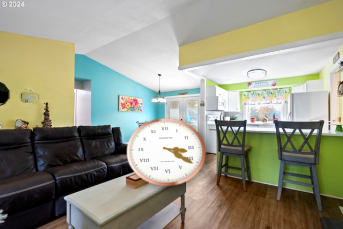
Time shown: h=3 m=21
